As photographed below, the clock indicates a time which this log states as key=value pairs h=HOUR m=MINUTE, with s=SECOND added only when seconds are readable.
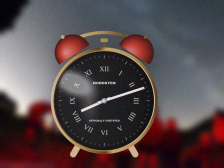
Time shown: h=8 m=12
